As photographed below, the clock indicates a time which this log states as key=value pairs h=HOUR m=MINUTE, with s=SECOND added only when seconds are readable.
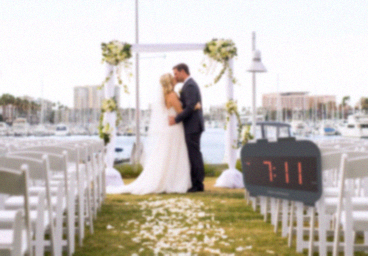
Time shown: h=7 m=11
